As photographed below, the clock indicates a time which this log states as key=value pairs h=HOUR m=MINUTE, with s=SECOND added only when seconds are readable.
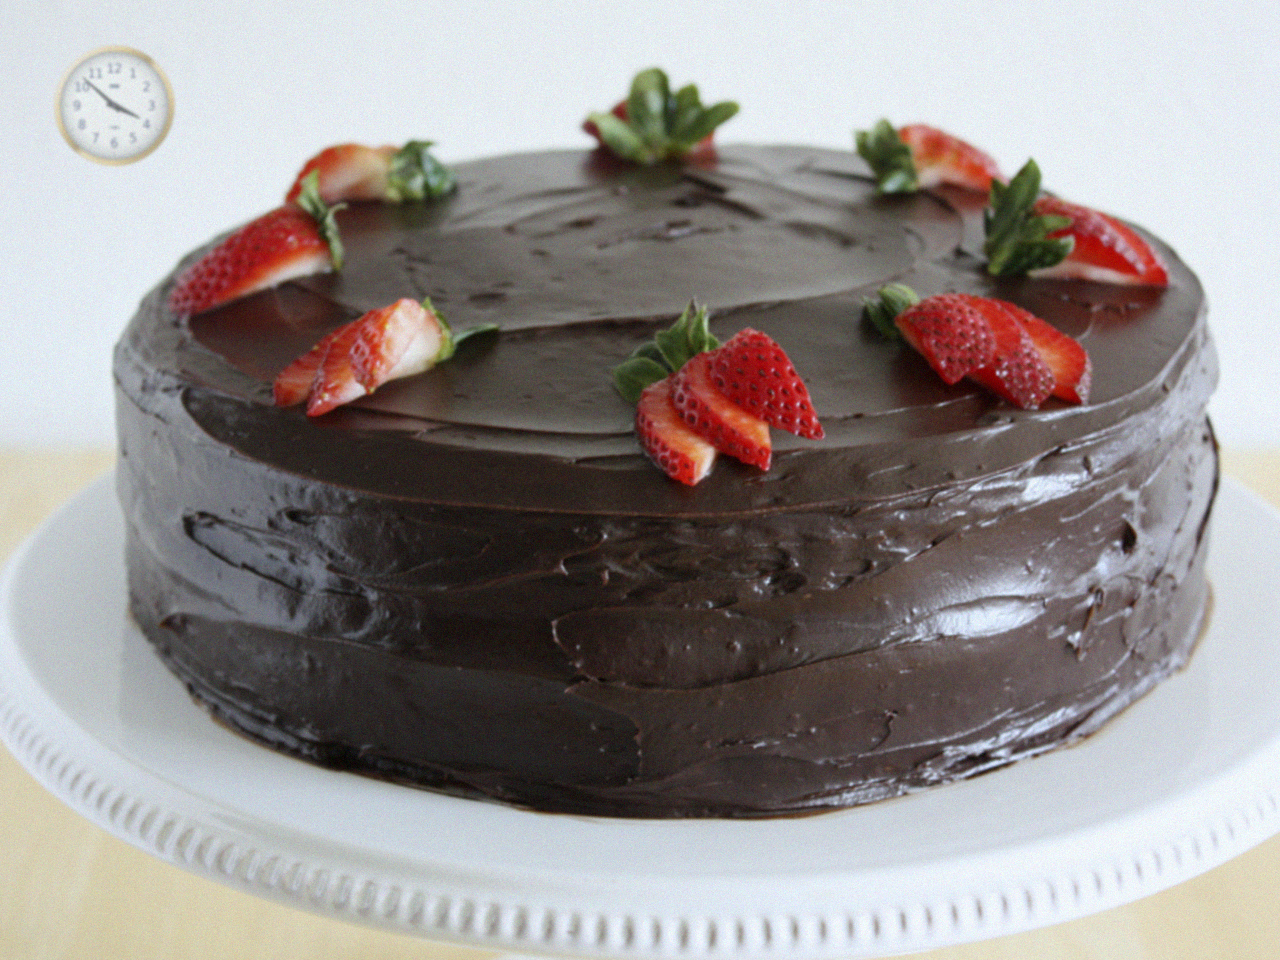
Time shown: h=3 m=52
